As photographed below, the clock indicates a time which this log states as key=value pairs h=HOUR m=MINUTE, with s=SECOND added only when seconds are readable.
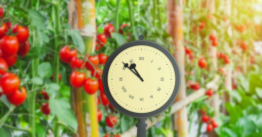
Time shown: h=10 m=52
